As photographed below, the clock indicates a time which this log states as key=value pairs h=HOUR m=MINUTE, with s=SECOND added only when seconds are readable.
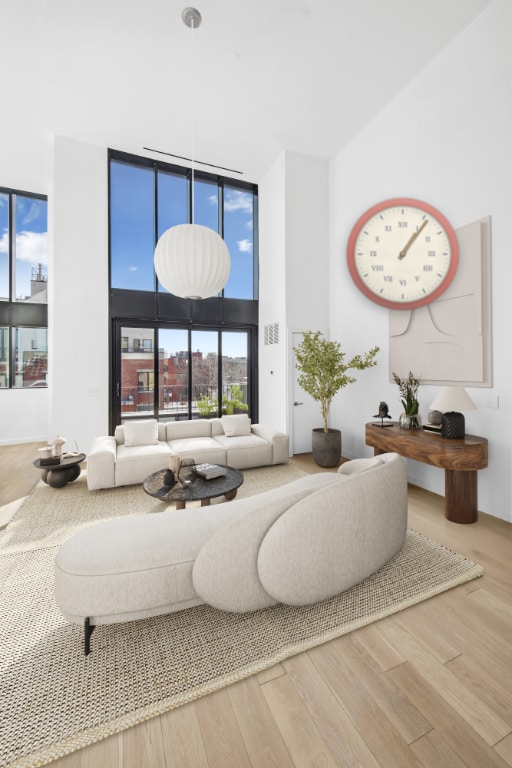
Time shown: h=1 m=6
